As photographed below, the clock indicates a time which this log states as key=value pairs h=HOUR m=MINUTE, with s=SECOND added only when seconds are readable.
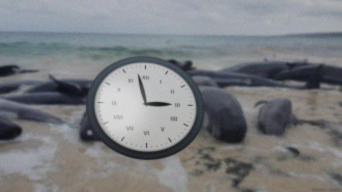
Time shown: h=2 m=58
